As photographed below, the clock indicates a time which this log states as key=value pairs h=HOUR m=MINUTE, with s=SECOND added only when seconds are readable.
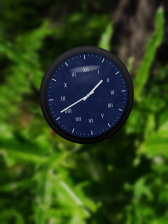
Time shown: h=1 m=41
